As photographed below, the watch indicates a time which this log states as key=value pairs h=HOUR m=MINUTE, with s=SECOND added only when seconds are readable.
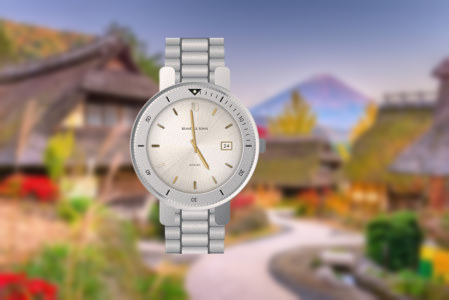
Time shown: h=4 m=59
